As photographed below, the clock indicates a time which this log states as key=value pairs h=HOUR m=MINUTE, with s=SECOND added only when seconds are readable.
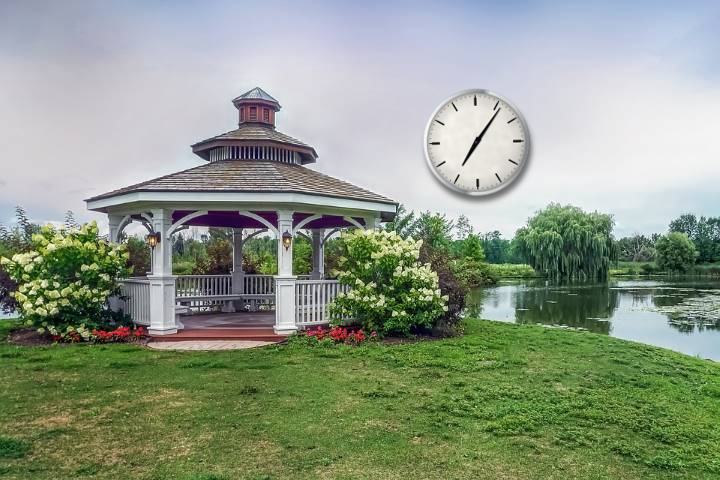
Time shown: h=7 m=6
